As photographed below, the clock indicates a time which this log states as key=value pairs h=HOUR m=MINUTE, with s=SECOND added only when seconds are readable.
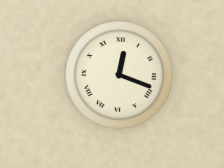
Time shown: h=12 m=18
